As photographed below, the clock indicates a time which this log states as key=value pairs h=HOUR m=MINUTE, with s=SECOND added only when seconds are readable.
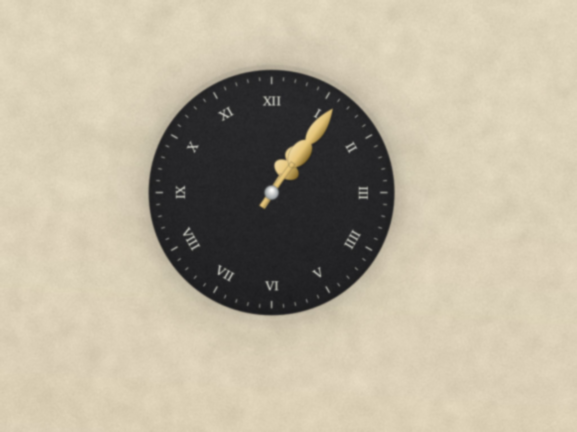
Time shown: h=1 m=6
